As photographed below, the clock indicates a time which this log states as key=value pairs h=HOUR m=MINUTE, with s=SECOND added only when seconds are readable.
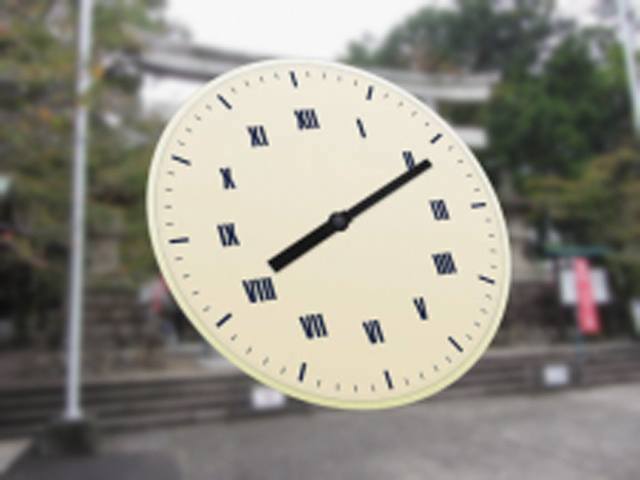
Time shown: h=8 m=11
